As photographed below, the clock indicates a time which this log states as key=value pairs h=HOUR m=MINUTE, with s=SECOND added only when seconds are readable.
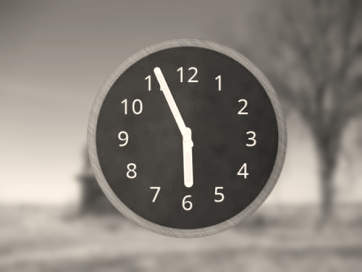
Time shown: h=5 m=56
